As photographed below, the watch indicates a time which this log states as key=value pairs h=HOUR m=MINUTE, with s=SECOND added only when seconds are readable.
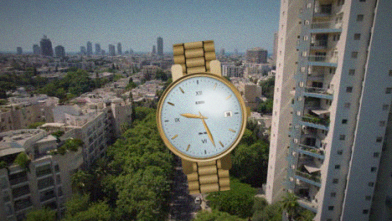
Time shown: h=9 m=27
